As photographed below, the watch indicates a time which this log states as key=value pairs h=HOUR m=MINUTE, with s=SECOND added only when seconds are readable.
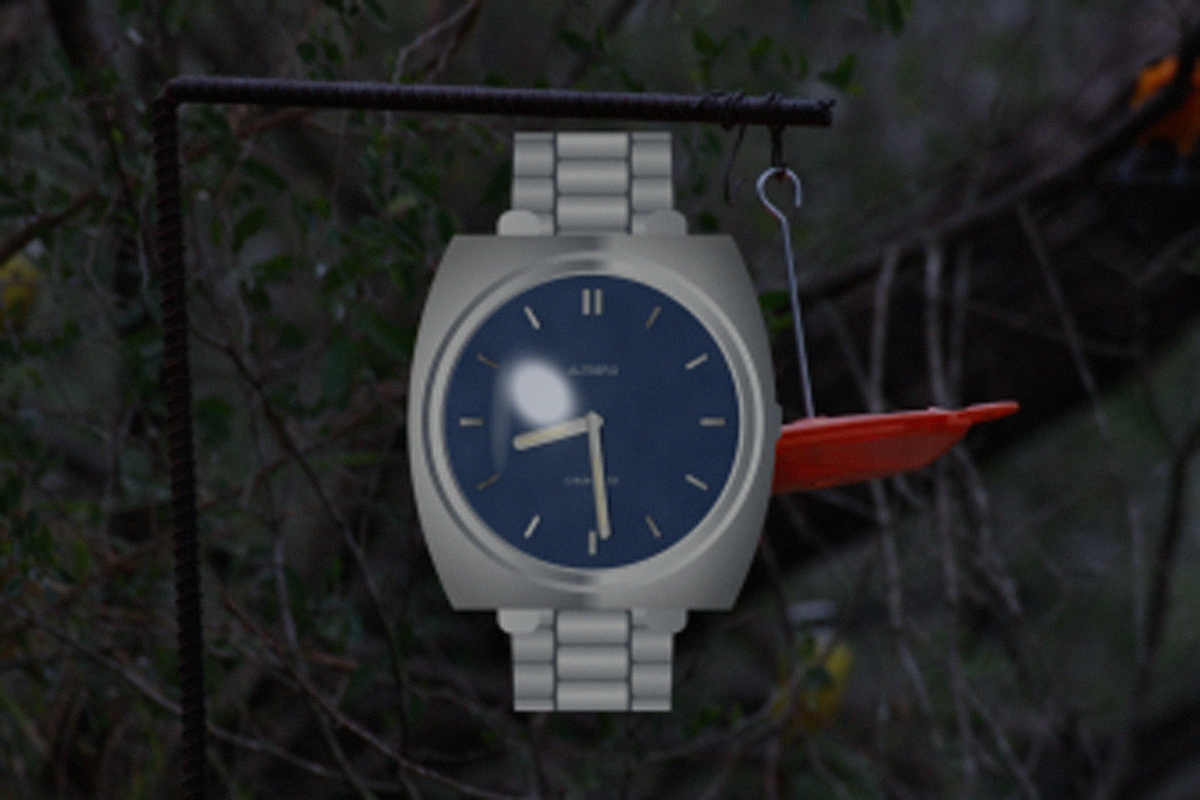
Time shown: h=8 m=29
